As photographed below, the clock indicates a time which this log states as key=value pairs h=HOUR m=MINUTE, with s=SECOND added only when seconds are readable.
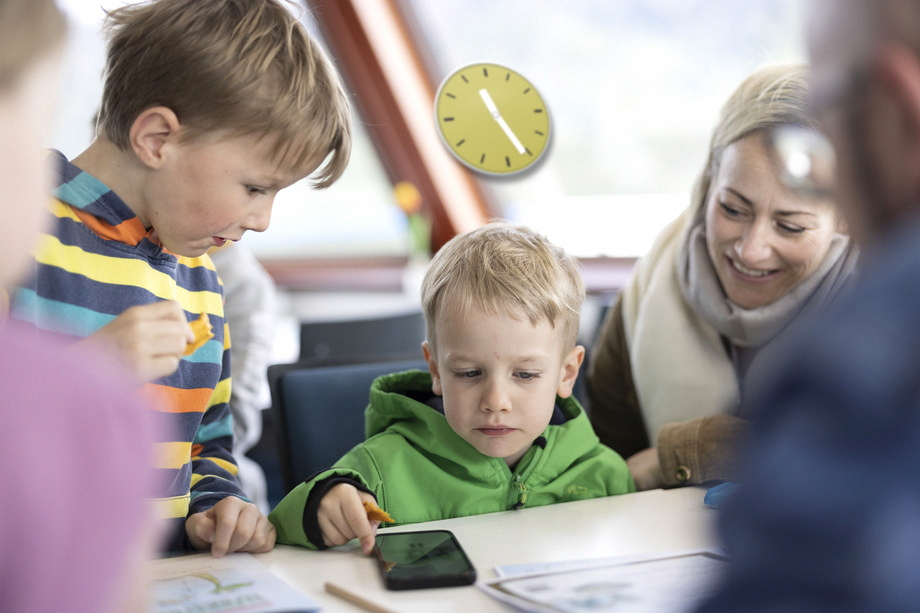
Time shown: h=11 m=26
